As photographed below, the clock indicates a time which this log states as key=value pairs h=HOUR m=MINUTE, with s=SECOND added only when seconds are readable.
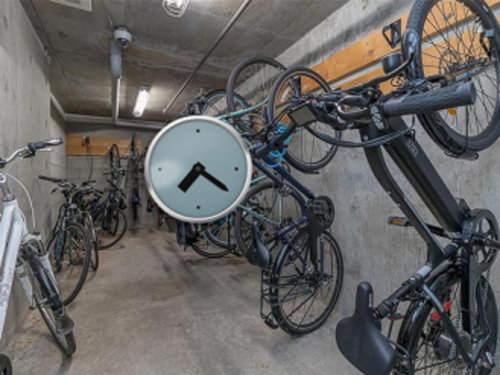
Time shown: h=7 m=21
